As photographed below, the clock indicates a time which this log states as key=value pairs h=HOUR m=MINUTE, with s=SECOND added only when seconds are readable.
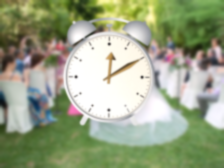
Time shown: h=12 m=10
